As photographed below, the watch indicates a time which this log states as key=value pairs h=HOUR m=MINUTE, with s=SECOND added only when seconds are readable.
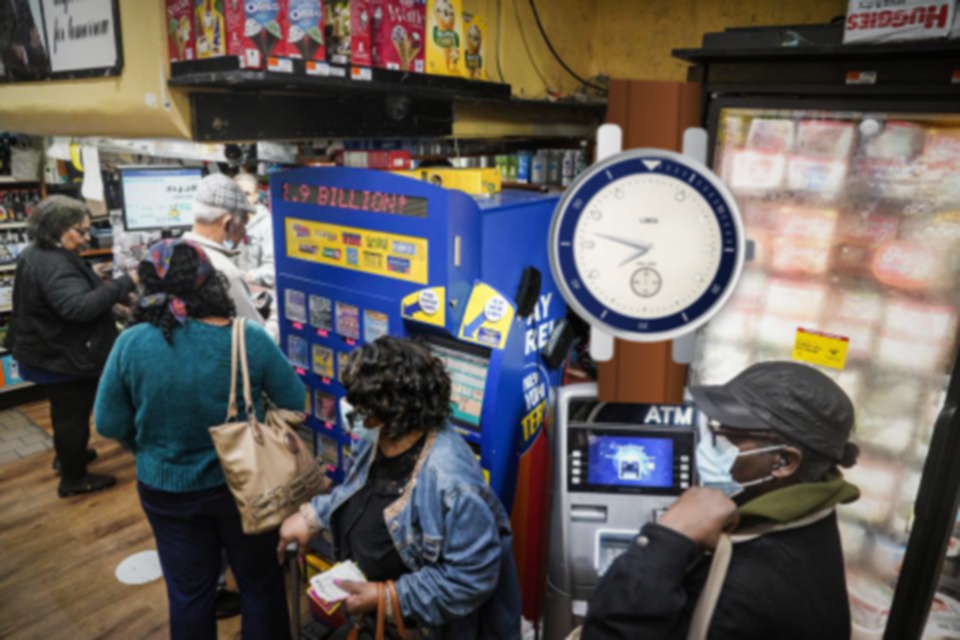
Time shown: h=7 m=47
